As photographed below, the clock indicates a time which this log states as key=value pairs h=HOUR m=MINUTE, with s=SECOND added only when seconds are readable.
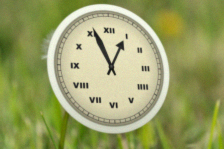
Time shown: h=12 m=56
